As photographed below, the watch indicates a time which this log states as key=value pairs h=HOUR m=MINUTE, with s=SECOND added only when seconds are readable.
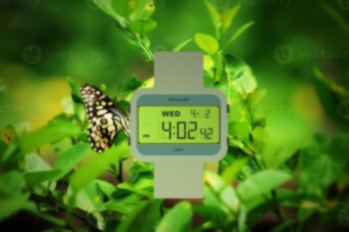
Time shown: h=4 m=2 s=42
